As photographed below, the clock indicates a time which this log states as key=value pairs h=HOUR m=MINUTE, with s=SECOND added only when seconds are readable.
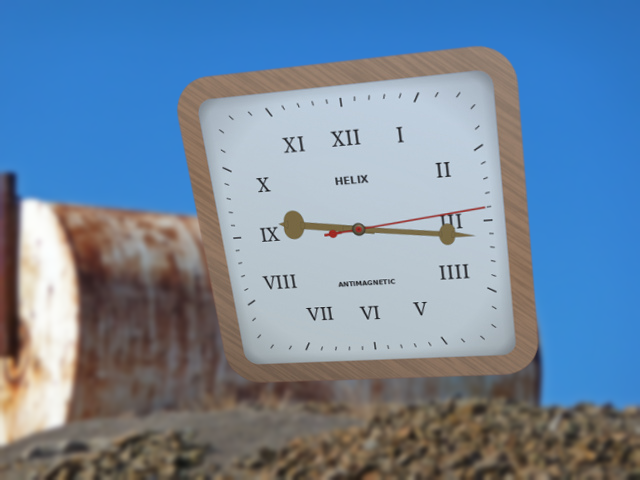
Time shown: h=9 m=16 s=14
